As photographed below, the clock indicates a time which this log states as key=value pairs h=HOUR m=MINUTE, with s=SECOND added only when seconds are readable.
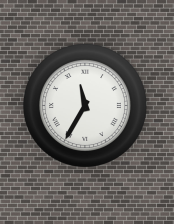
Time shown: h=11 m=35
